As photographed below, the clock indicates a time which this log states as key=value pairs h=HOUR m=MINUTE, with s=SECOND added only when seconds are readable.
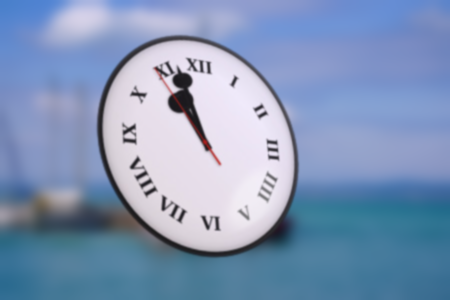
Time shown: h=10 m=56 s=54
